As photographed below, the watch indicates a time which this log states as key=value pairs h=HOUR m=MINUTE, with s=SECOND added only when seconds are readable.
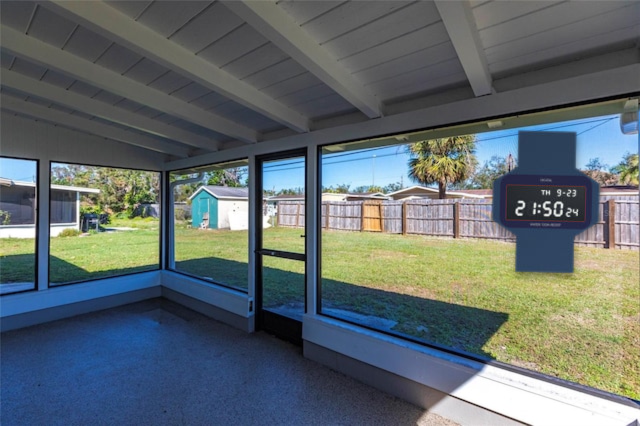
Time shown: h=21 m=50
